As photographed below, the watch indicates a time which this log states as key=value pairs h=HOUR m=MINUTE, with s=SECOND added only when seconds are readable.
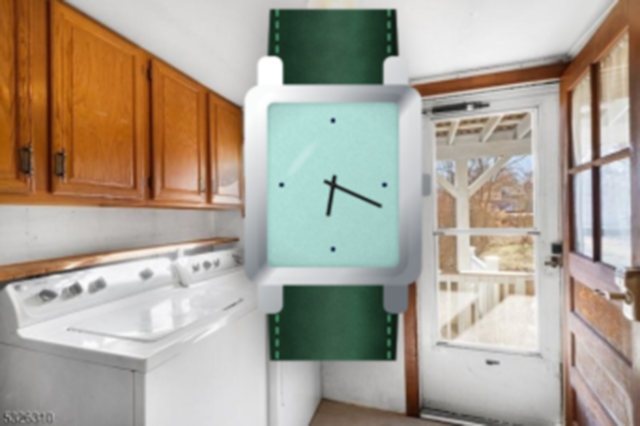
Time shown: h=6 m=19
